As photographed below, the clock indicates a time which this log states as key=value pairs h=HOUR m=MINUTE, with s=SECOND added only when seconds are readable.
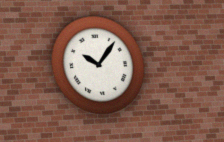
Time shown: h=10 m=7
